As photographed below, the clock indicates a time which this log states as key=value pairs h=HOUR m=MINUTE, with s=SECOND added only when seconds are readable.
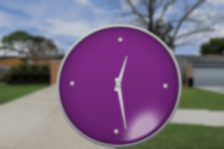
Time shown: h=12 m=28
